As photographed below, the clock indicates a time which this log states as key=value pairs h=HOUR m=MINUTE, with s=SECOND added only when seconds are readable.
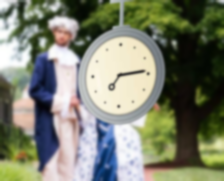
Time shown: h=7 m=14
